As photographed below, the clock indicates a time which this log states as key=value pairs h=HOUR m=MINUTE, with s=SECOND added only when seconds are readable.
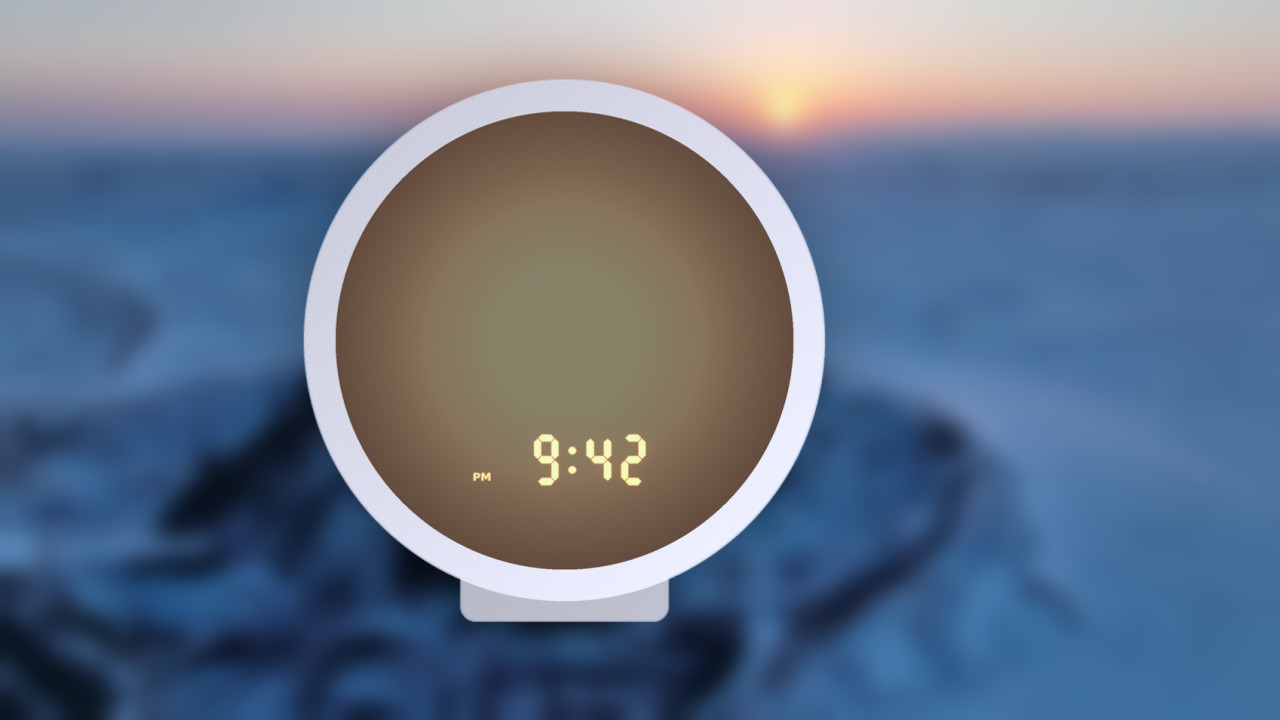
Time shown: h=9 m=42
